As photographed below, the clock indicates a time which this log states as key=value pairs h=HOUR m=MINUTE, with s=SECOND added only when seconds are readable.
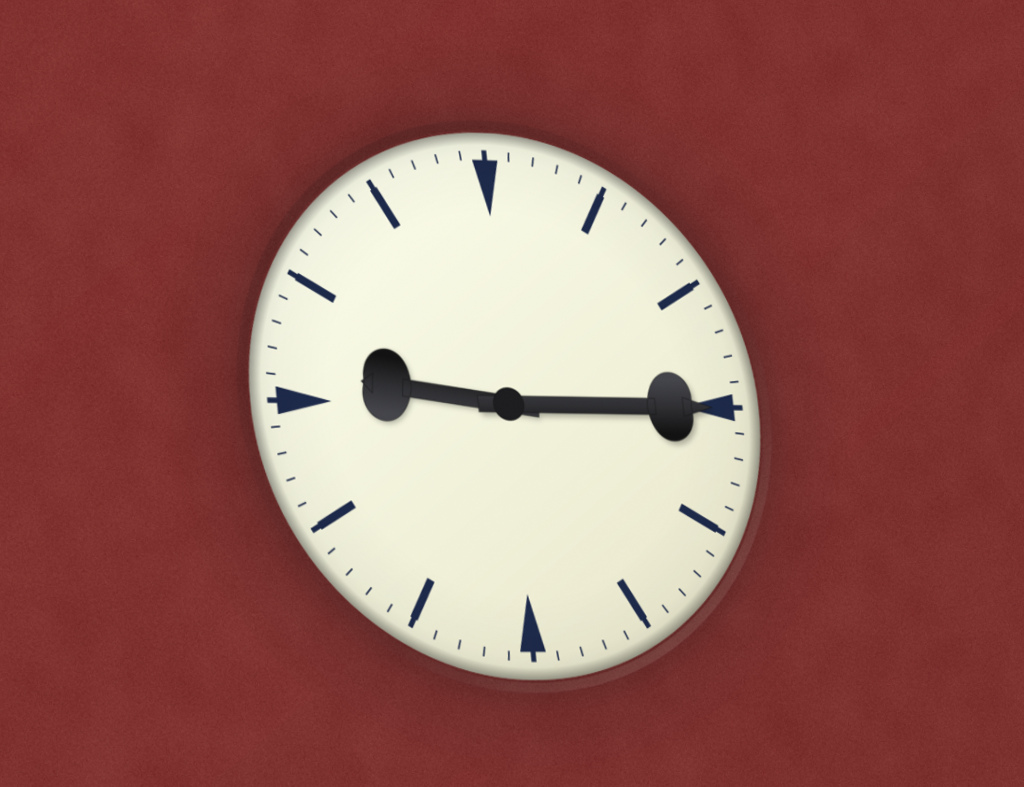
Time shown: h=9 m=15
